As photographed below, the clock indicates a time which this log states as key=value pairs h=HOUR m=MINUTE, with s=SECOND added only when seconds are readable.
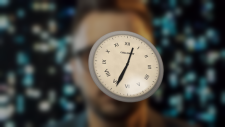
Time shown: h=12 m=34
